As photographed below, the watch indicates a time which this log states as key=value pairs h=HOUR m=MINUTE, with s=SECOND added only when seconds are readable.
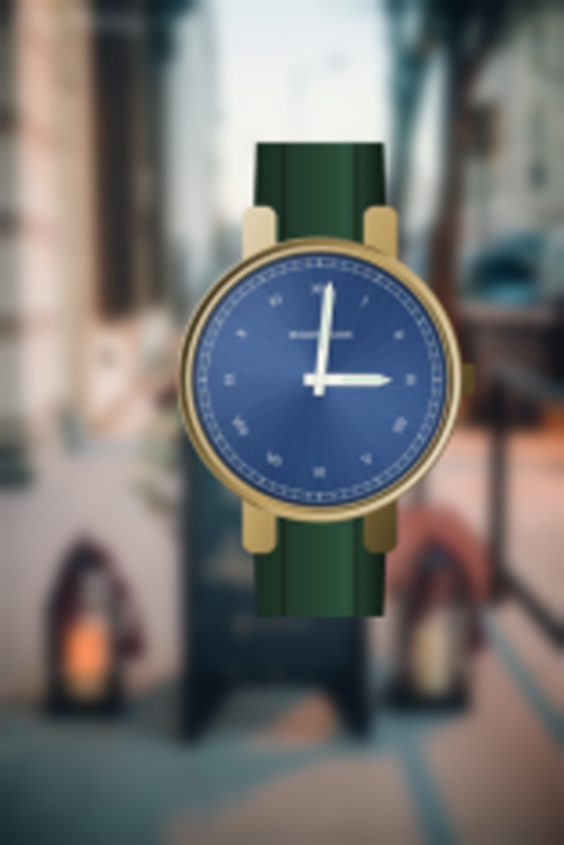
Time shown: h=3 m=1
